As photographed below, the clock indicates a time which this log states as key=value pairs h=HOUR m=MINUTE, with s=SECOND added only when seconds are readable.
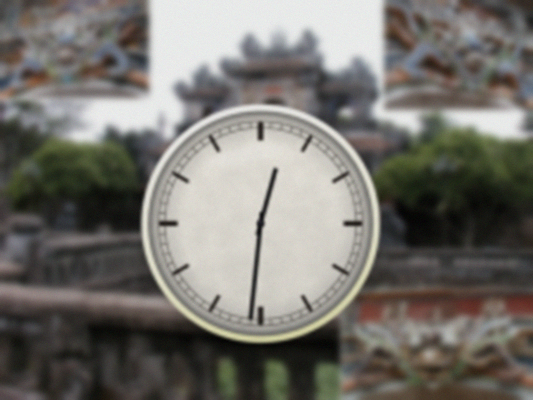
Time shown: h=12 m=31
